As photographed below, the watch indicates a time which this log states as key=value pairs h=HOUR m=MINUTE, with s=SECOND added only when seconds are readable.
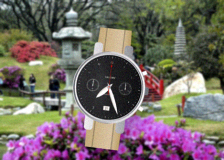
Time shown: h=7 m=26
